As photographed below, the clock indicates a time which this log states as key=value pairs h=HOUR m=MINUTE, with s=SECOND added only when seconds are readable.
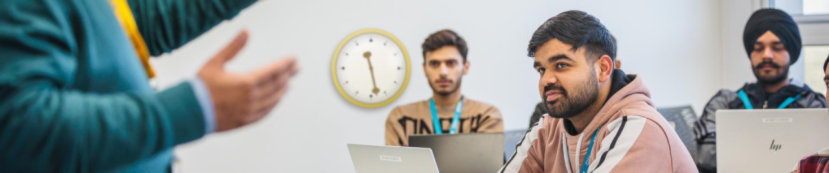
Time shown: h=11 m=28
